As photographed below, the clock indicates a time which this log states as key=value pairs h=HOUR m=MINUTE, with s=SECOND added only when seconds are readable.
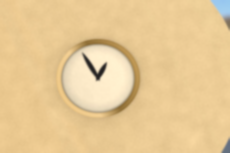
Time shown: h=12 m=55
